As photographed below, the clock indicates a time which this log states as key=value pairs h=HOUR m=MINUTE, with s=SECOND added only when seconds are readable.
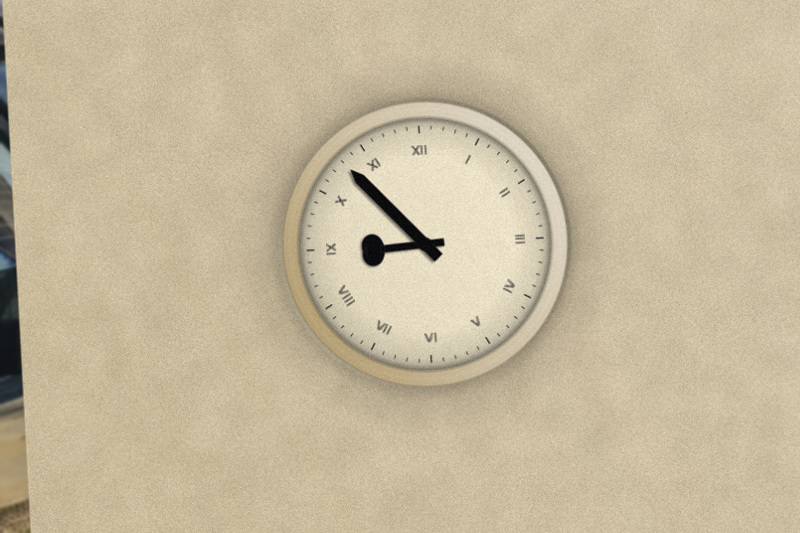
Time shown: h=8 m=53
